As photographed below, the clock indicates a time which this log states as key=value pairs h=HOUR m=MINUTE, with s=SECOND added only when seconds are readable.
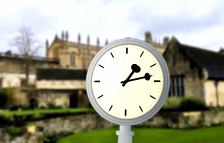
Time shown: h=1 m=13
